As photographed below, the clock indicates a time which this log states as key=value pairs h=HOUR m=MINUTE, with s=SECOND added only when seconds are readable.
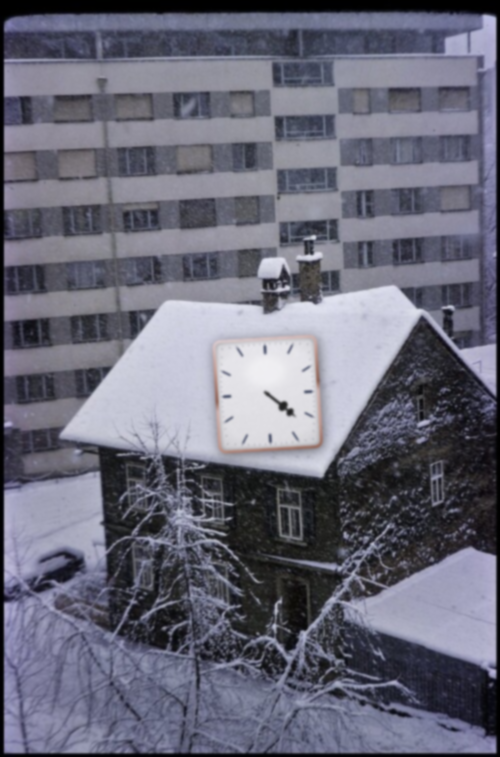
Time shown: h=4 m=22
